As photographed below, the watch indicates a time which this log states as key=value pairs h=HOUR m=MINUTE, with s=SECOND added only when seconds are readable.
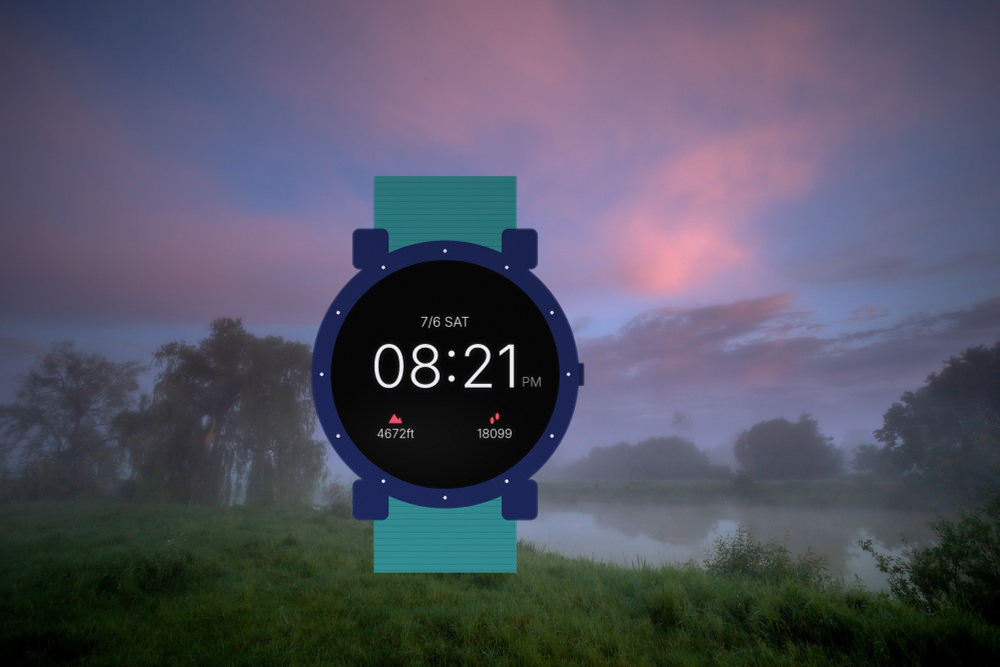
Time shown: h=8 m=21
